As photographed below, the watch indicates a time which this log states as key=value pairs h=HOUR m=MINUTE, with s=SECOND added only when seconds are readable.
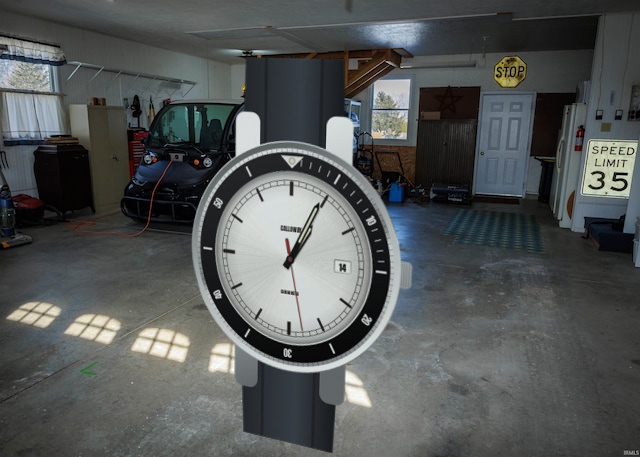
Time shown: h=1 m=4 s=28
